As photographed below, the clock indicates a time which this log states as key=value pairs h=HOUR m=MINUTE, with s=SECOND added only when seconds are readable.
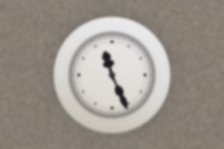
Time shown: h=11 m=26
